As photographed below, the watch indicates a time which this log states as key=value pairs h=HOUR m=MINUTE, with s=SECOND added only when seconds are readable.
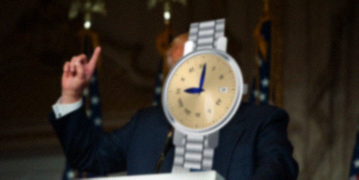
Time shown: h=9 m=1
